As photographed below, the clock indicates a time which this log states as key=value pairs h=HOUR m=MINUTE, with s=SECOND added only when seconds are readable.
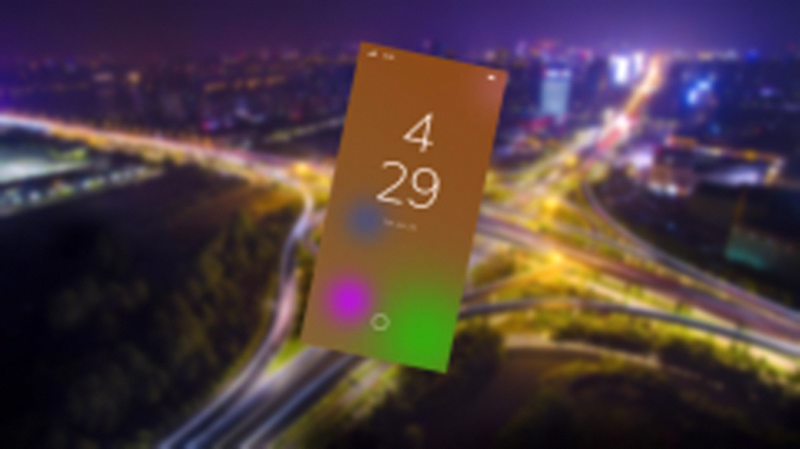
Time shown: h=4 m=29
